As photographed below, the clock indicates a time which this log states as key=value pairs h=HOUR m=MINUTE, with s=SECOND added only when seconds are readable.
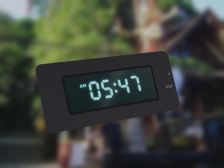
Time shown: h=5 m=47
